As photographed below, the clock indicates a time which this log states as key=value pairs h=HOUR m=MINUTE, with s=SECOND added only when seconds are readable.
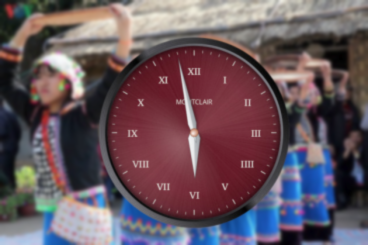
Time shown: h=5 m=58
